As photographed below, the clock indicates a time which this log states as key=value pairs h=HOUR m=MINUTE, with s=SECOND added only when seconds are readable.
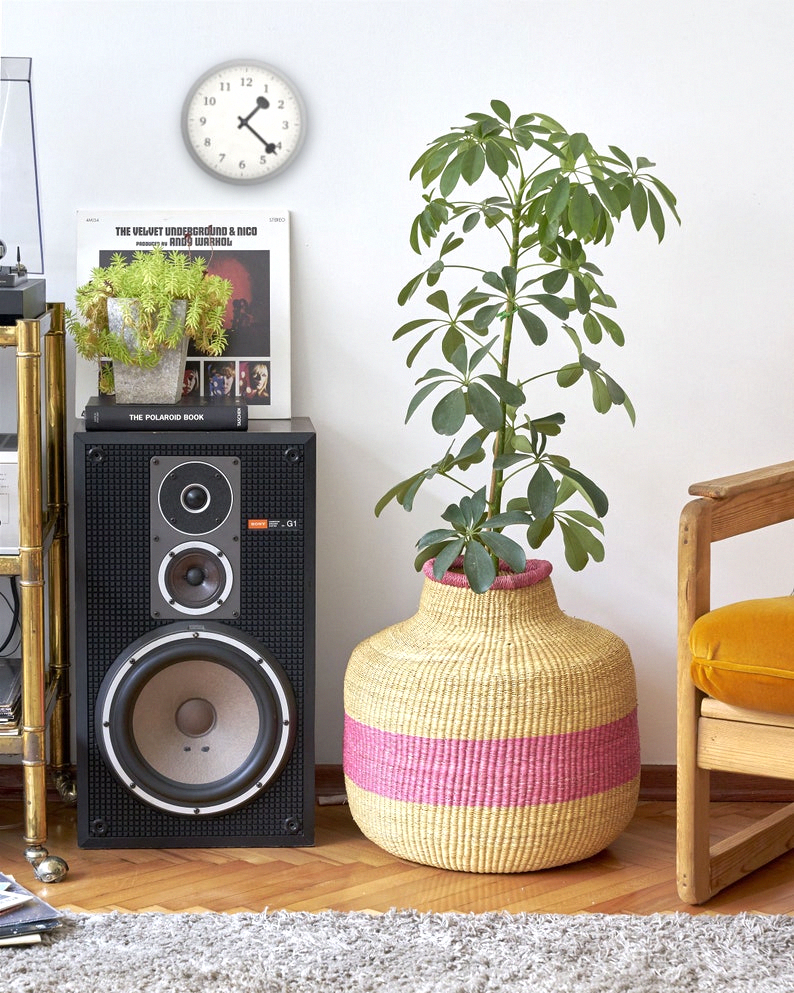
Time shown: h=1 m=22
